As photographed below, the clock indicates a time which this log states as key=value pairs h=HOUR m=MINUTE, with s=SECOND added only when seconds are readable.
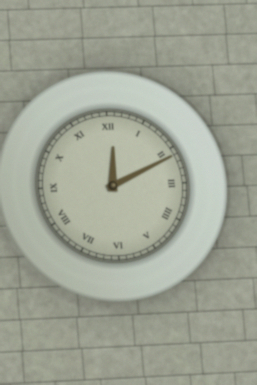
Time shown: h=12 m=11
